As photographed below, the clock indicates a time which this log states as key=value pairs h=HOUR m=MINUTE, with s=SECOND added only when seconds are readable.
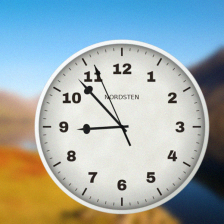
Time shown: h=8 m=52 s=56
